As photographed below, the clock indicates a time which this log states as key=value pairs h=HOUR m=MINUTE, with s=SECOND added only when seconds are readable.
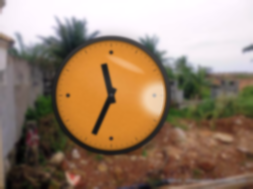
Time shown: h=11 m=34
